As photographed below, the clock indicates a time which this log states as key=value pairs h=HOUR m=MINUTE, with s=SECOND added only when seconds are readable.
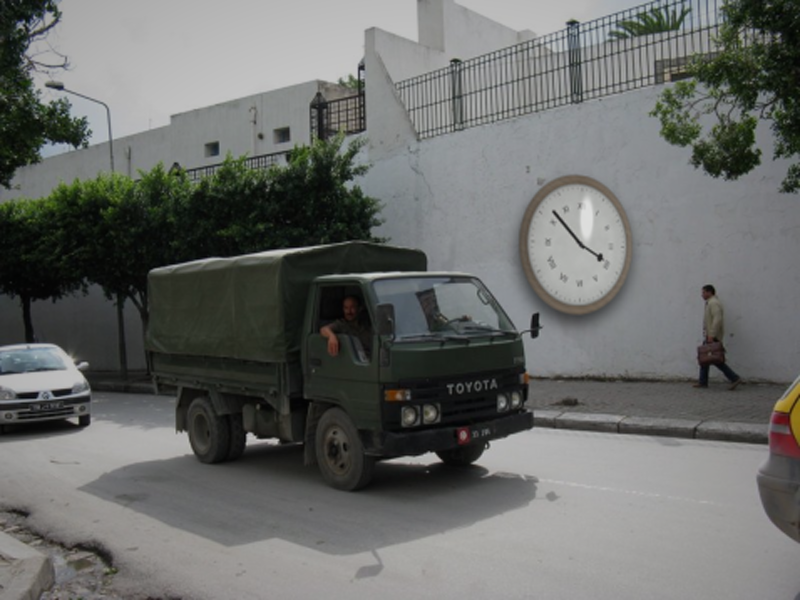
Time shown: h=3 m=52
